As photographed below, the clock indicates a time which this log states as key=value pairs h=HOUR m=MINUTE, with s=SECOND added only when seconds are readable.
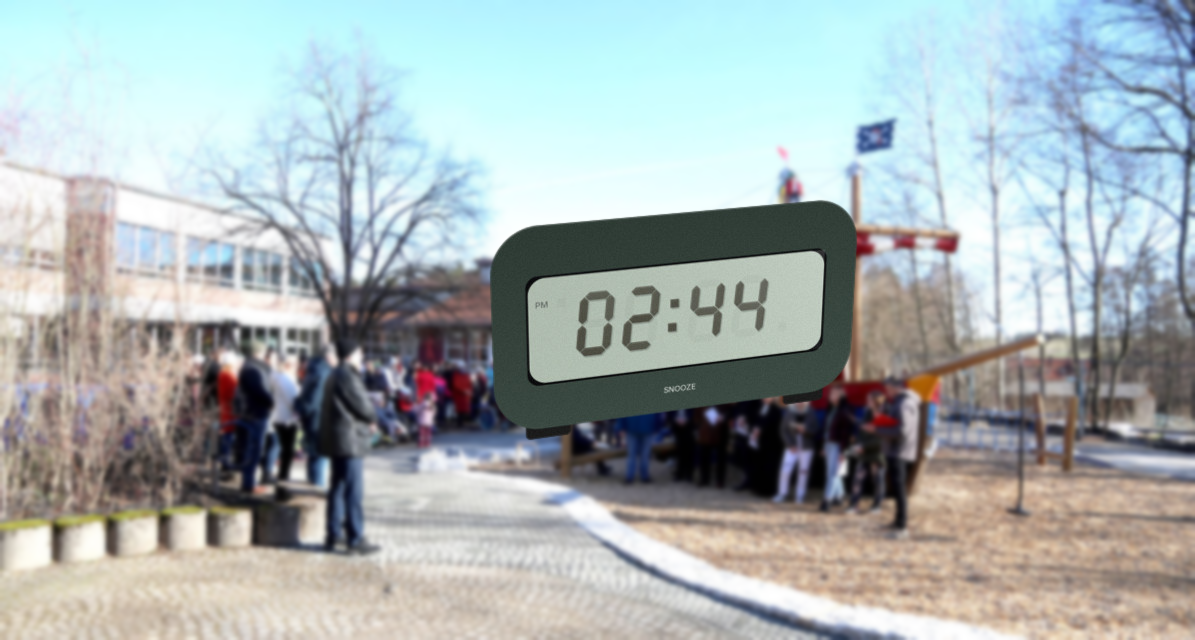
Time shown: h=2 m=44
